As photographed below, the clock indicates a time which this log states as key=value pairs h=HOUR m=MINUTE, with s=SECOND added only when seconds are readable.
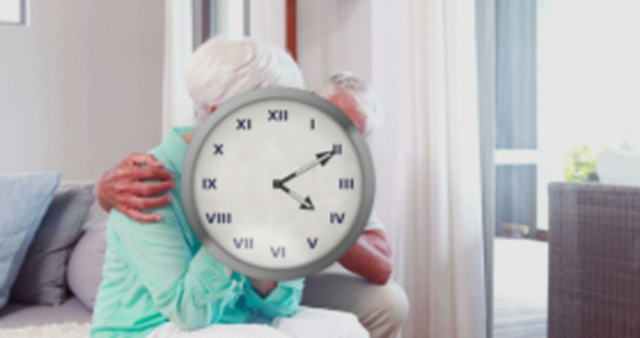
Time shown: h=4 m=10
